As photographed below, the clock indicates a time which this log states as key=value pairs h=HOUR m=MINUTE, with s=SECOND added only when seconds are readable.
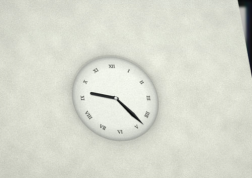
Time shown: h=9 m=23
